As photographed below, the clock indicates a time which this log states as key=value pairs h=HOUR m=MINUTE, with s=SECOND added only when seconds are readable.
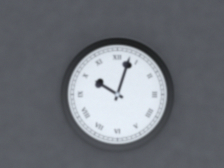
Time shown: h=10 m=3
